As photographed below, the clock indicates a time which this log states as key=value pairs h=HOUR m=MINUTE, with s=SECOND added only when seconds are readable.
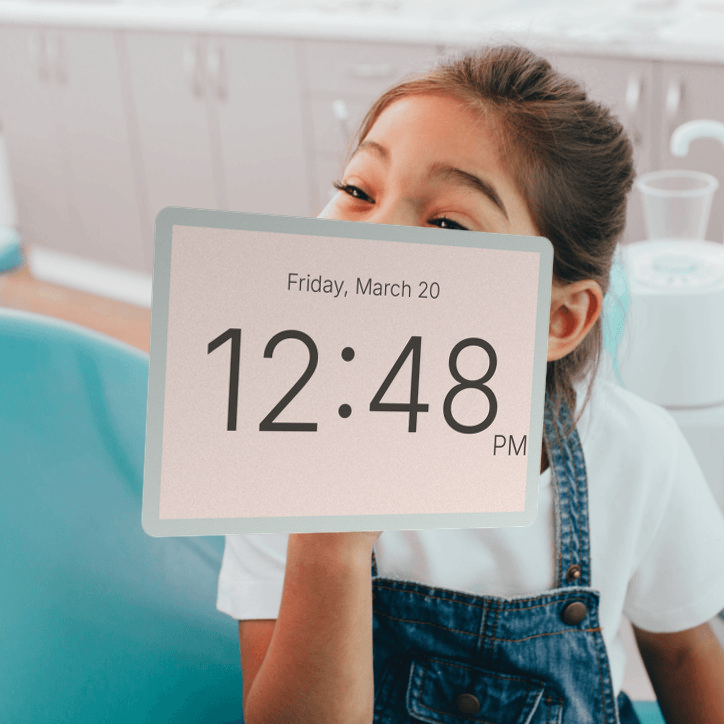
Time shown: h=12 m=48
